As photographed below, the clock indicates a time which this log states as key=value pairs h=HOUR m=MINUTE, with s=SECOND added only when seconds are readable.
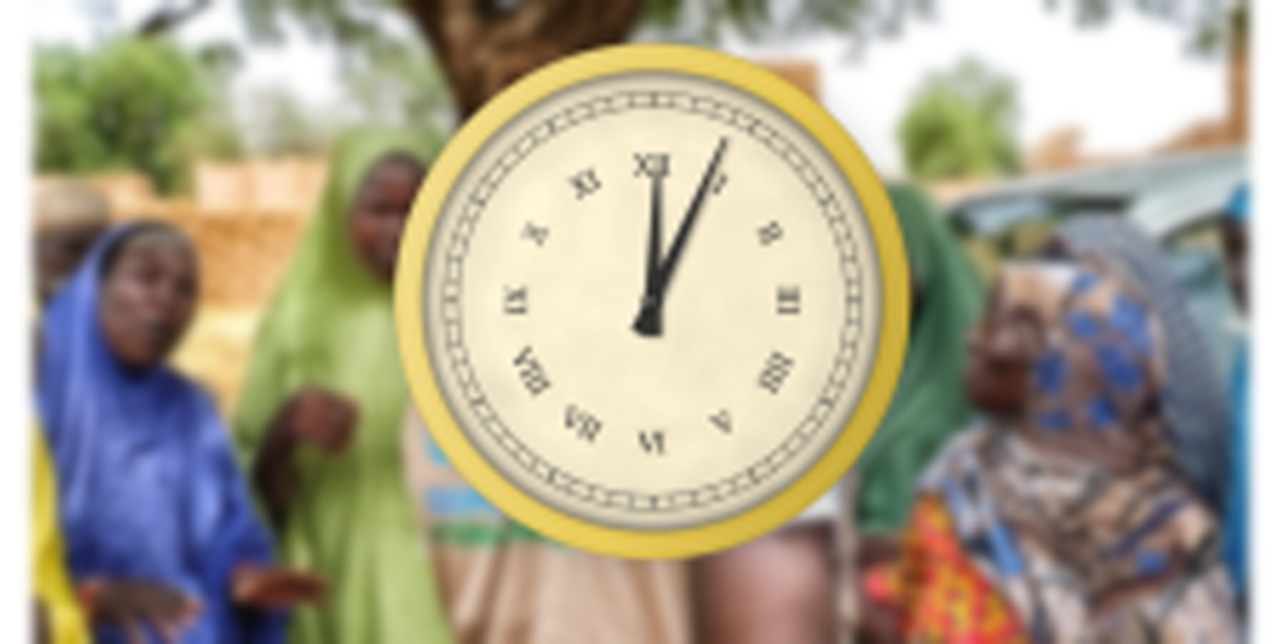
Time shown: h=12 m=4
